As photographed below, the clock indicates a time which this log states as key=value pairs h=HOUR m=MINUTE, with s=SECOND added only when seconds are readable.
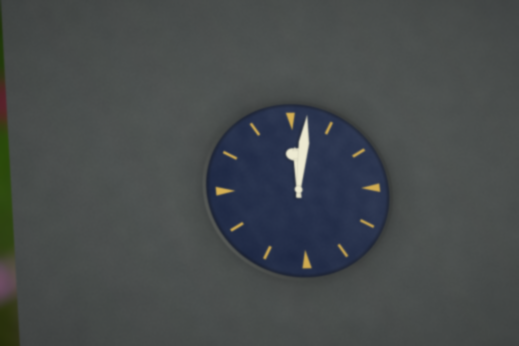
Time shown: h=12 m=2
